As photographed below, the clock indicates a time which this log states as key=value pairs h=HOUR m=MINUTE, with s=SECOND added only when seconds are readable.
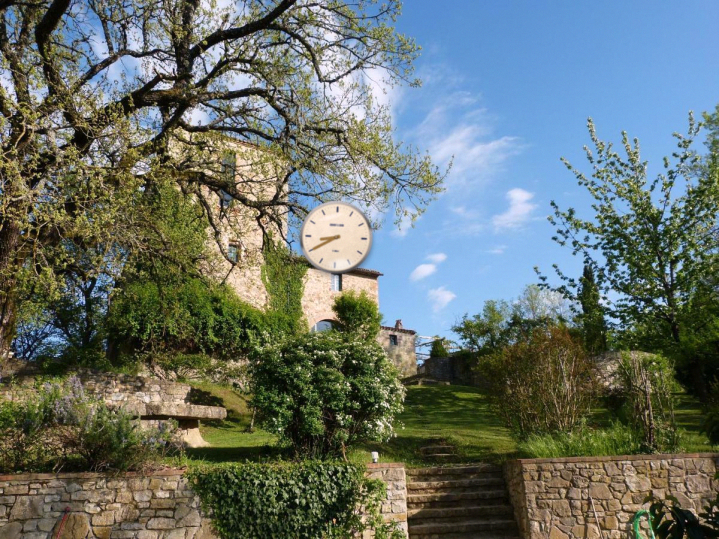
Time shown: h=8 m=40
